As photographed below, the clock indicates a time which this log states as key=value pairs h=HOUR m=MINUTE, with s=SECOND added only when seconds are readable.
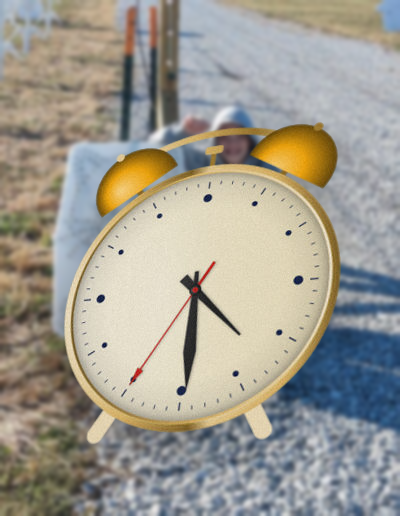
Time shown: h=4 m=29 s=35
